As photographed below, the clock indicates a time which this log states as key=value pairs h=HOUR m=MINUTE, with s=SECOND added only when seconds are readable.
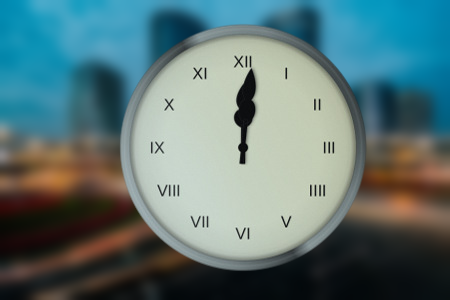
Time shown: h=12 m=1
